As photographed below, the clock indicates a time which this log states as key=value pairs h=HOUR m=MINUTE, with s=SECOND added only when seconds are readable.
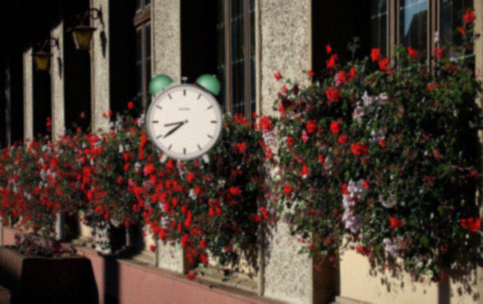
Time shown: h=8 m=39
